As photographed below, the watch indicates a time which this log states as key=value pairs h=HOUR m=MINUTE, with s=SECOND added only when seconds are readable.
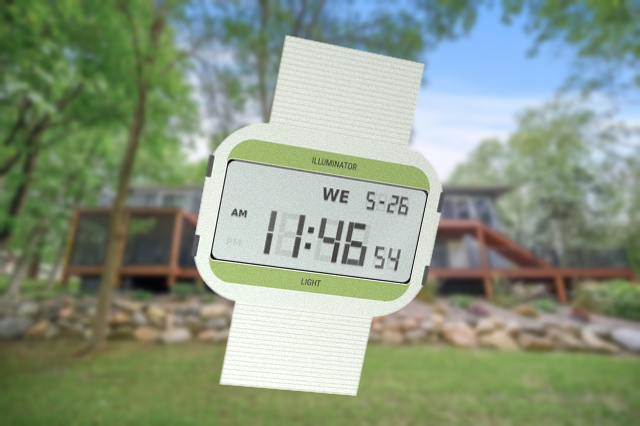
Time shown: h=11 m=46 s=54
